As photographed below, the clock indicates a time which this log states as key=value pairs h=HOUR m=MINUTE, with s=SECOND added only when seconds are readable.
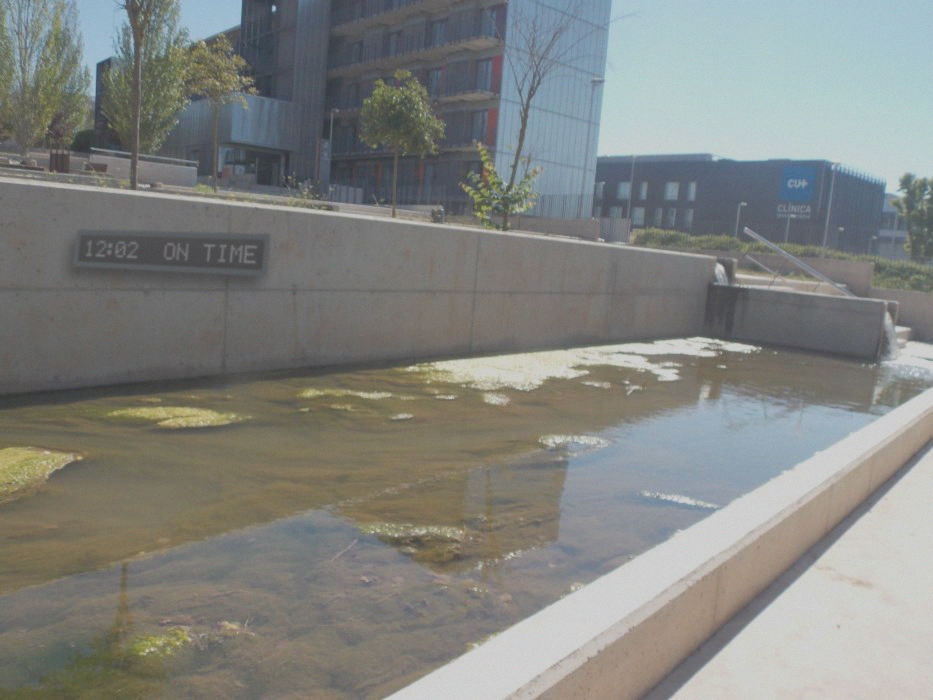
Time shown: h=12 m=2
